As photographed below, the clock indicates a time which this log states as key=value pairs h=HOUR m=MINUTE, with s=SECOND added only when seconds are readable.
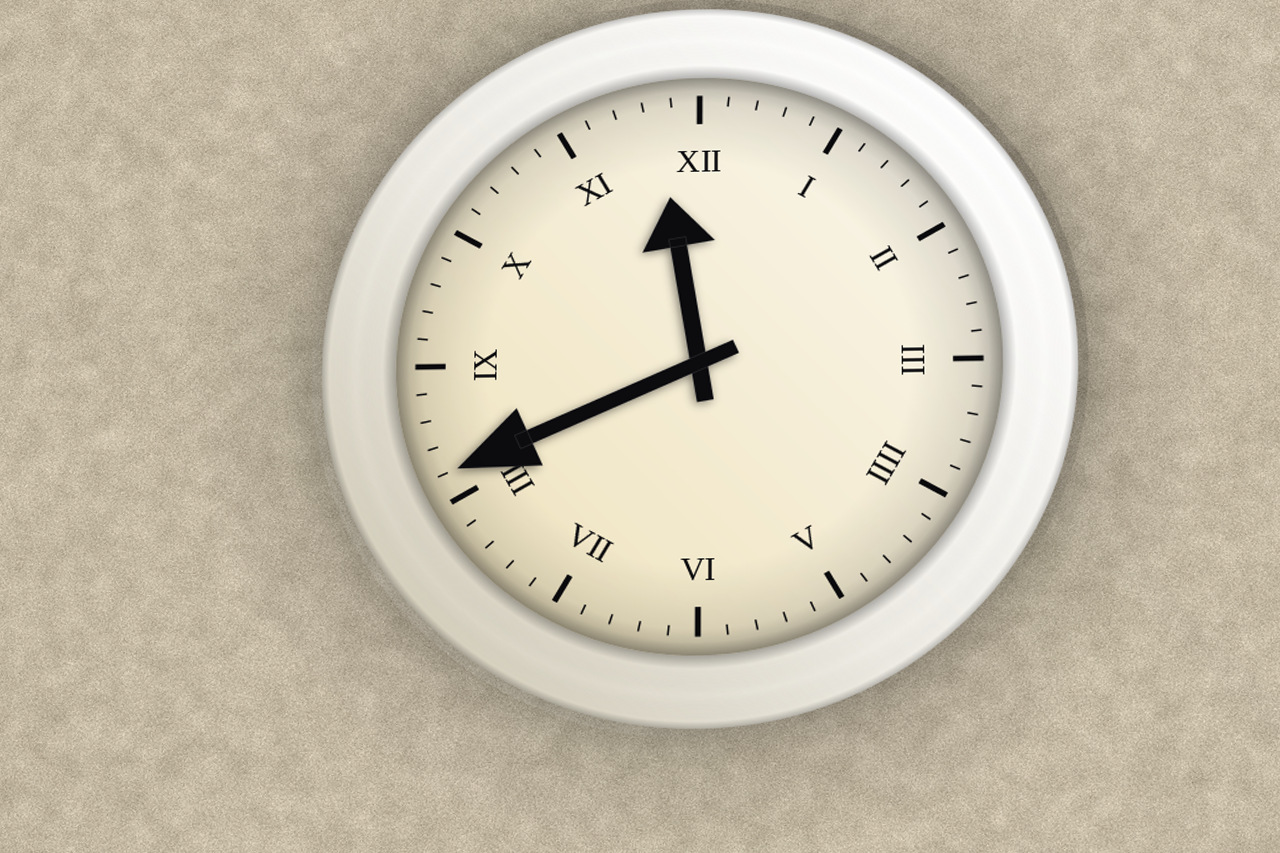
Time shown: h=11 m=41
